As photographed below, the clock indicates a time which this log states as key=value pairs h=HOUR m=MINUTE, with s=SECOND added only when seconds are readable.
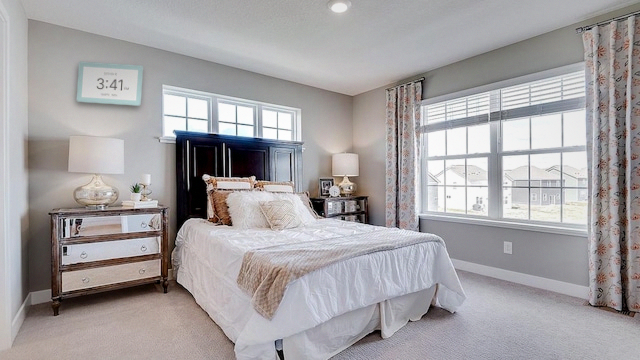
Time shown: h=3 m=41
